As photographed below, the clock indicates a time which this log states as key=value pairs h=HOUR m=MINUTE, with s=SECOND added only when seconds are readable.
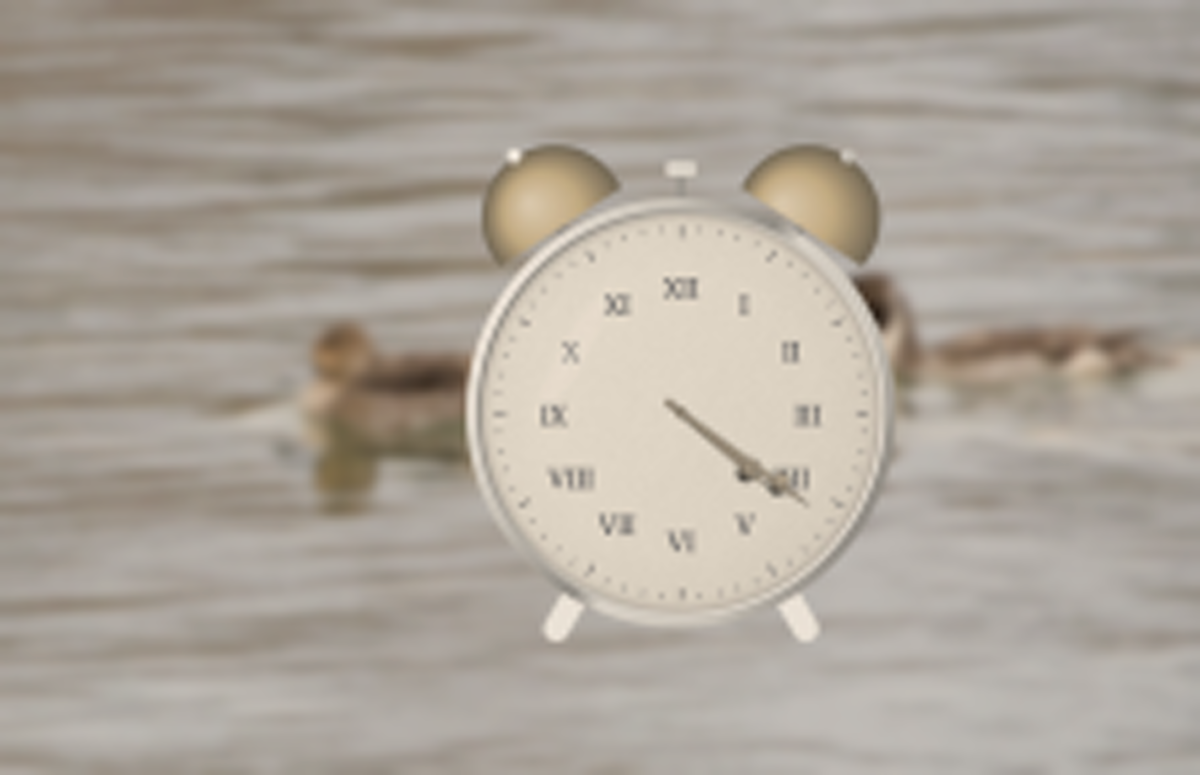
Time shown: h=4 m=21
